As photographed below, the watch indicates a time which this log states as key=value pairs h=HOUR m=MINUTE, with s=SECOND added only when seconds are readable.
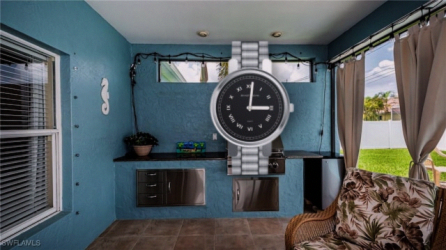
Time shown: h=3 m=1
